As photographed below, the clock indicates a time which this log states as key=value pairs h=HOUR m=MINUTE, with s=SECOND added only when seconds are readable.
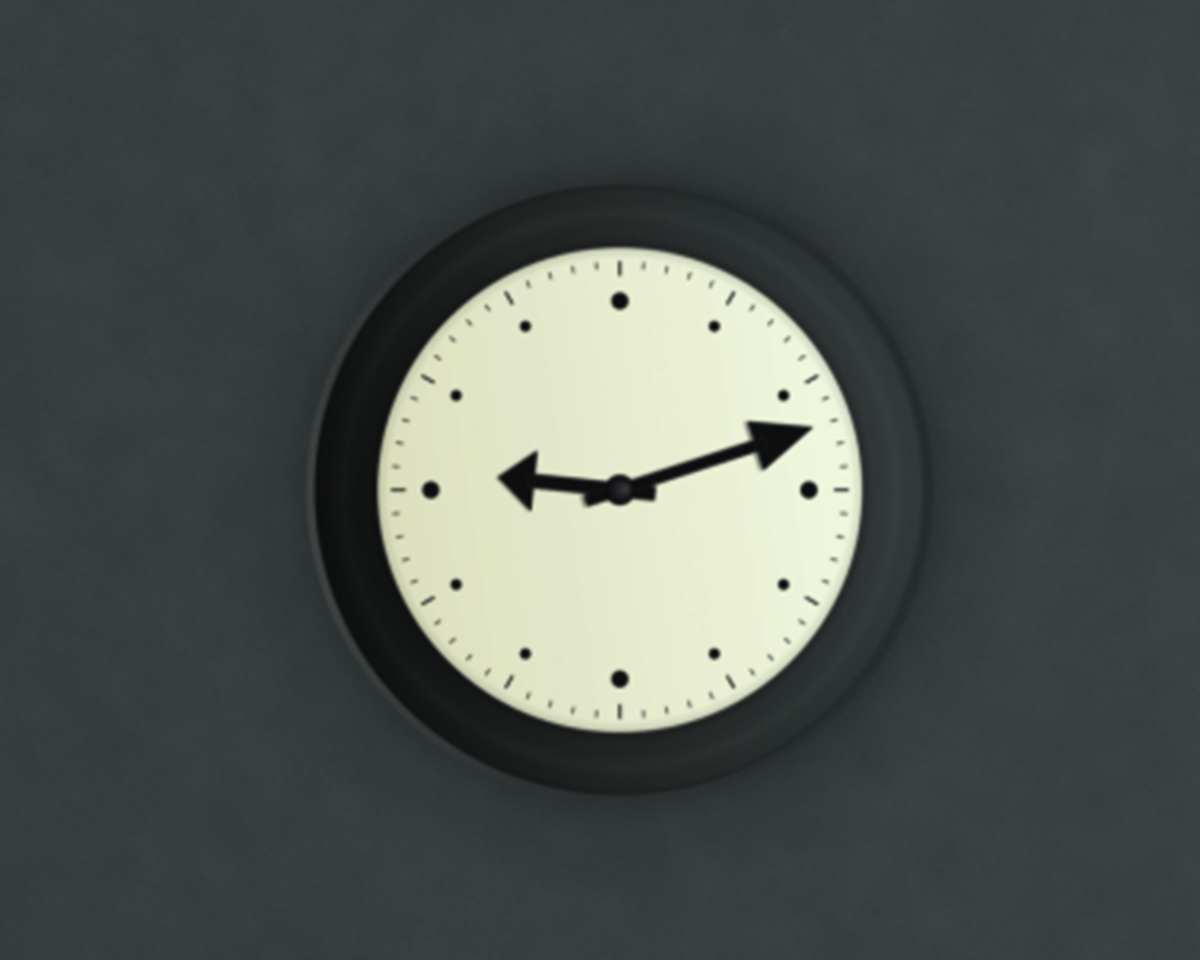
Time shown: h=9 m=12
